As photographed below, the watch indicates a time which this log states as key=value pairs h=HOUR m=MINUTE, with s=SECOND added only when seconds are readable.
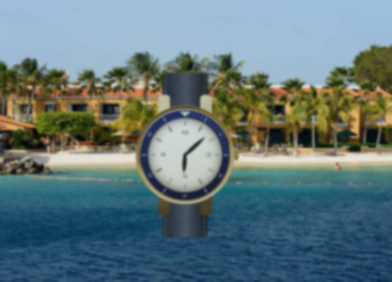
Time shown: h=6 m=8
